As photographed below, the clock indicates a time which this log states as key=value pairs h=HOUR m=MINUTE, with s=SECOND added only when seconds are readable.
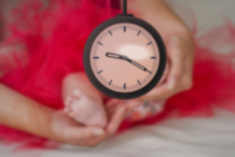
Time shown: h=9 m=20
